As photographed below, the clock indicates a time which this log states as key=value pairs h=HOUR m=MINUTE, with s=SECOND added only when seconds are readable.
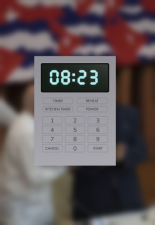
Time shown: h=8 m=23
